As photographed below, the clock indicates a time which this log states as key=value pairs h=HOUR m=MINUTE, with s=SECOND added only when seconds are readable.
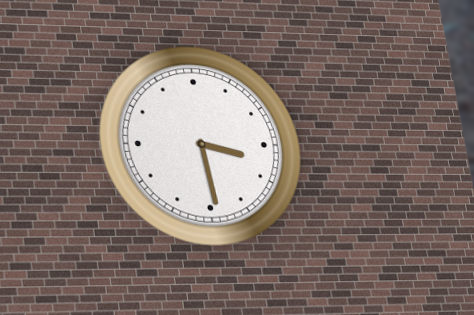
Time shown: h=3 m=29
